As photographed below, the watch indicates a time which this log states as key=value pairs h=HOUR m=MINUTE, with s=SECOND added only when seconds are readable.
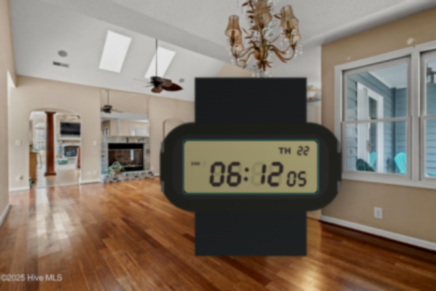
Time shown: h=6 m=12 s=5
